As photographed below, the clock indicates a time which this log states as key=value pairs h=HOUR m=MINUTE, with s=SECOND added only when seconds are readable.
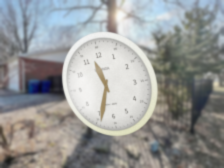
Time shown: h=11 m=34
